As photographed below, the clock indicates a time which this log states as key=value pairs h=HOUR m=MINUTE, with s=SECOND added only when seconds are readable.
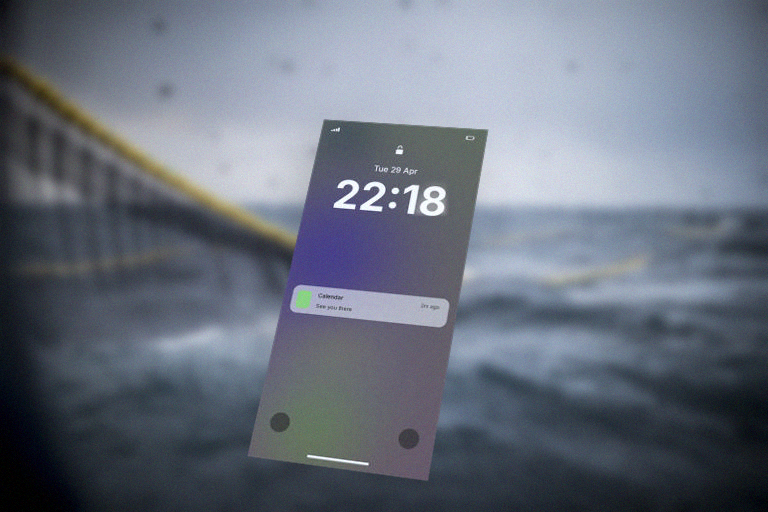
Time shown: h=22 m=18
